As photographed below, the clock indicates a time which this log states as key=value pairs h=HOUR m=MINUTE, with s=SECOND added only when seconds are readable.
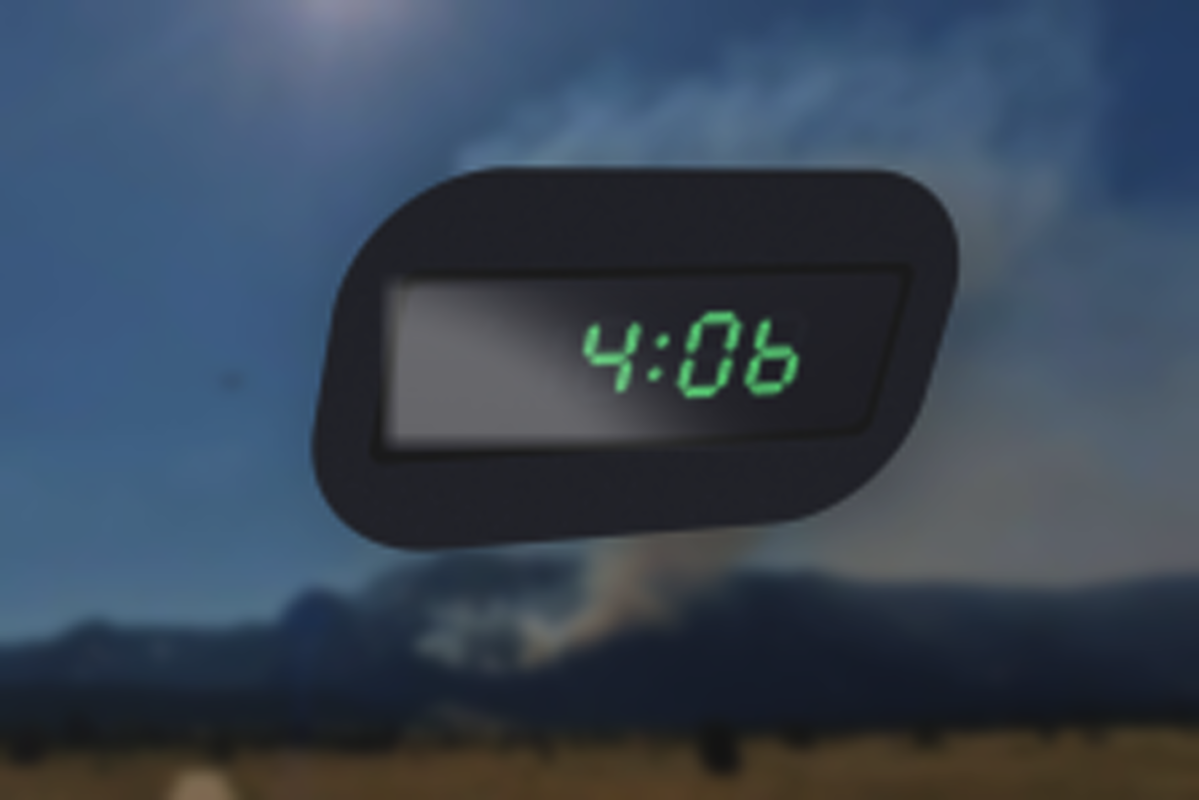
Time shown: h=4 m=6
